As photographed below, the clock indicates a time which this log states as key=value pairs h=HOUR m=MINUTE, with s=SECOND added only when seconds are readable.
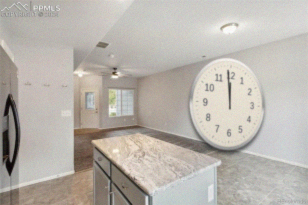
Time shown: h=11 m=59
